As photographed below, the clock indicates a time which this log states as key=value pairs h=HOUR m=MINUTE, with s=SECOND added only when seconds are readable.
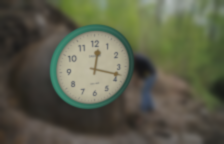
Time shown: h=12 m=18
